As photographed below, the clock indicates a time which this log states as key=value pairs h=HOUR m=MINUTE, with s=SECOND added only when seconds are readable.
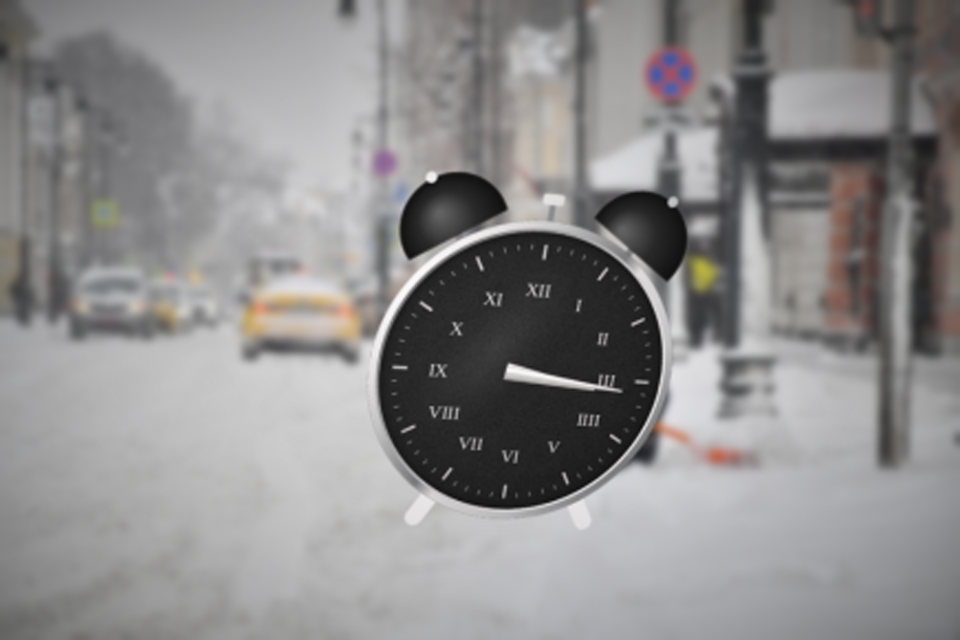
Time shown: h=3 m=16
